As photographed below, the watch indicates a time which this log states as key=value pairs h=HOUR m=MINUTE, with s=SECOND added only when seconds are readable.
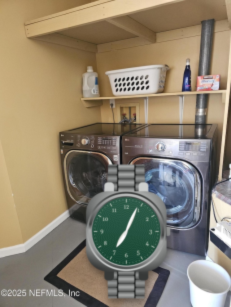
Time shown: h=7 m=4
